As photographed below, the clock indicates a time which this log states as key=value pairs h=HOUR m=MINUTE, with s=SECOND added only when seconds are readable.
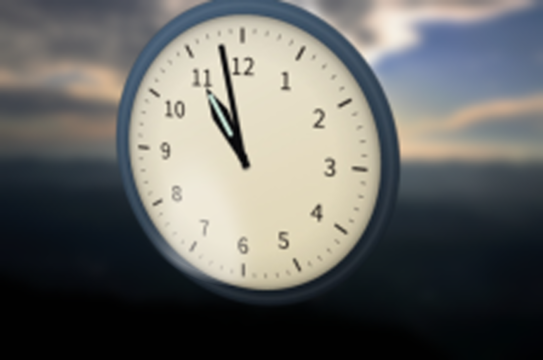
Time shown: h=10 m=58
